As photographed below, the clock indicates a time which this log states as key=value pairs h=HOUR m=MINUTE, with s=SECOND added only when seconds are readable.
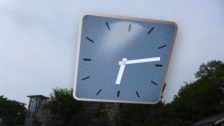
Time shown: h=6 m=13
